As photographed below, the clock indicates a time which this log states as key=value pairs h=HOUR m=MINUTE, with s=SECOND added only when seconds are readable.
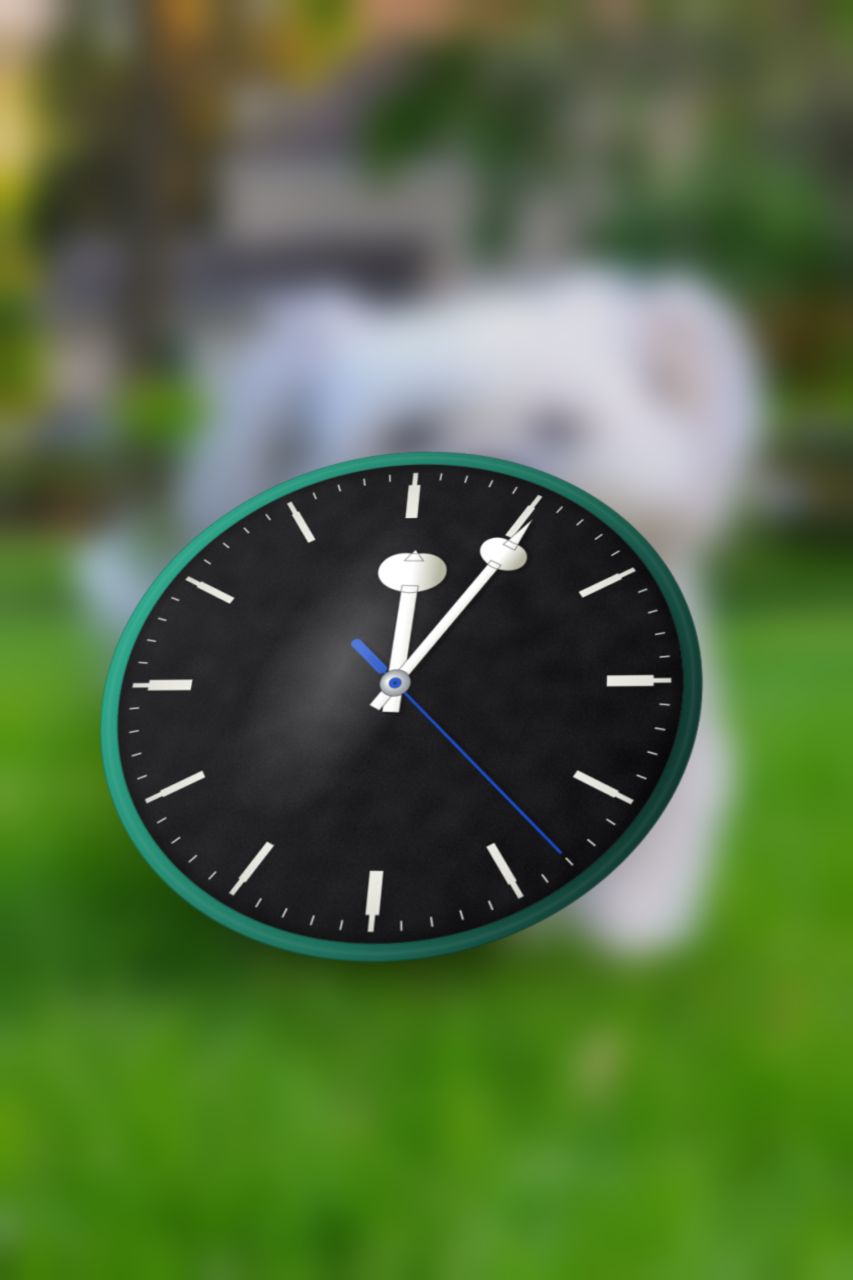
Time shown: h=12 m=5 s=23
